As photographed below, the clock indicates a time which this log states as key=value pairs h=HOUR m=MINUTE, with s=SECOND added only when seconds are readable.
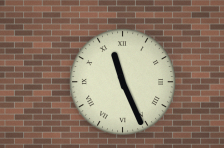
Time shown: h=11 m=26
